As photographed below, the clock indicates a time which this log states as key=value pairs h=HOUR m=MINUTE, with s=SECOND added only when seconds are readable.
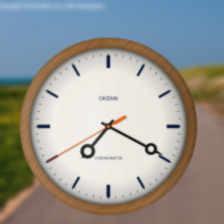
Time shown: h=7 m=19 s=40
